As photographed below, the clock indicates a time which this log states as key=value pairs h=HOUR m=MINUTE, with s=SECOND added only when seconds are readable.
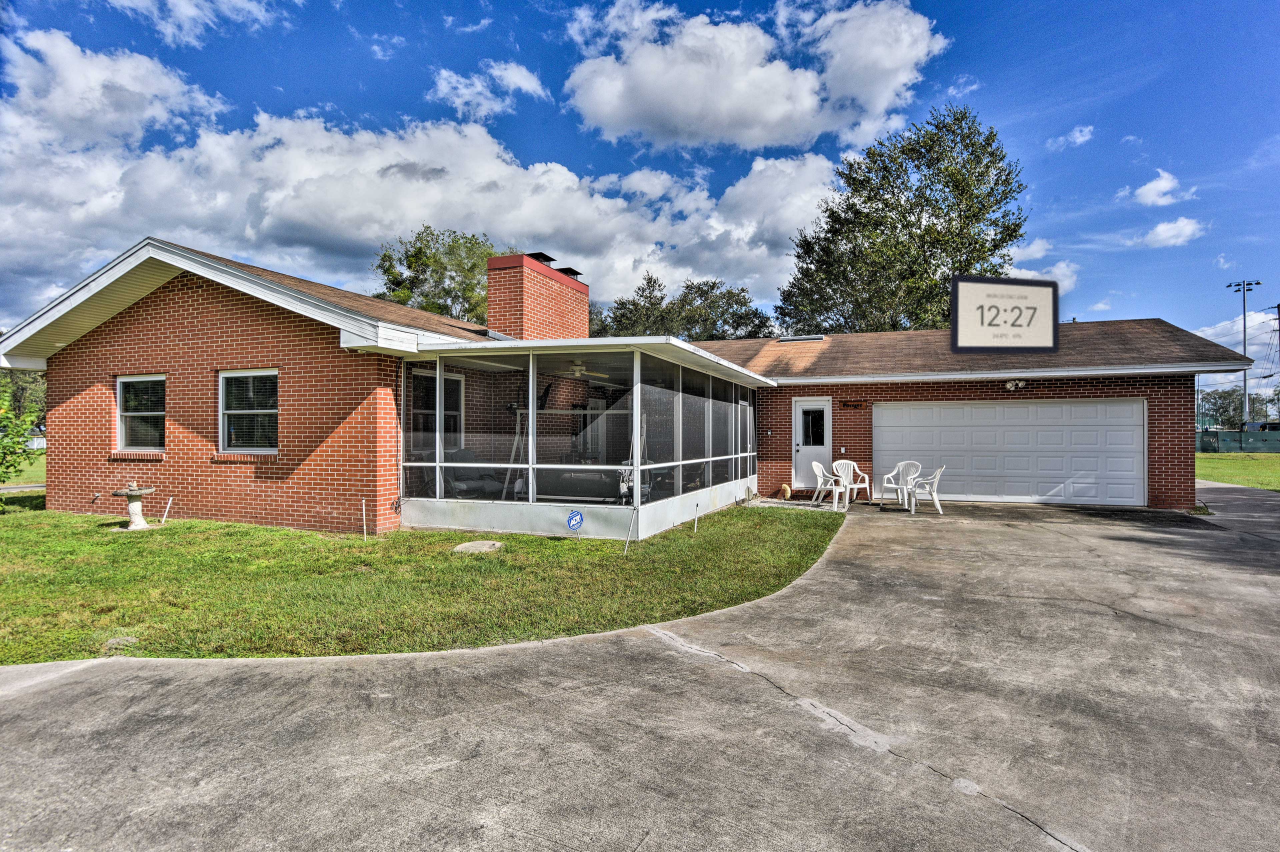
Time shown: h=12 m=27
